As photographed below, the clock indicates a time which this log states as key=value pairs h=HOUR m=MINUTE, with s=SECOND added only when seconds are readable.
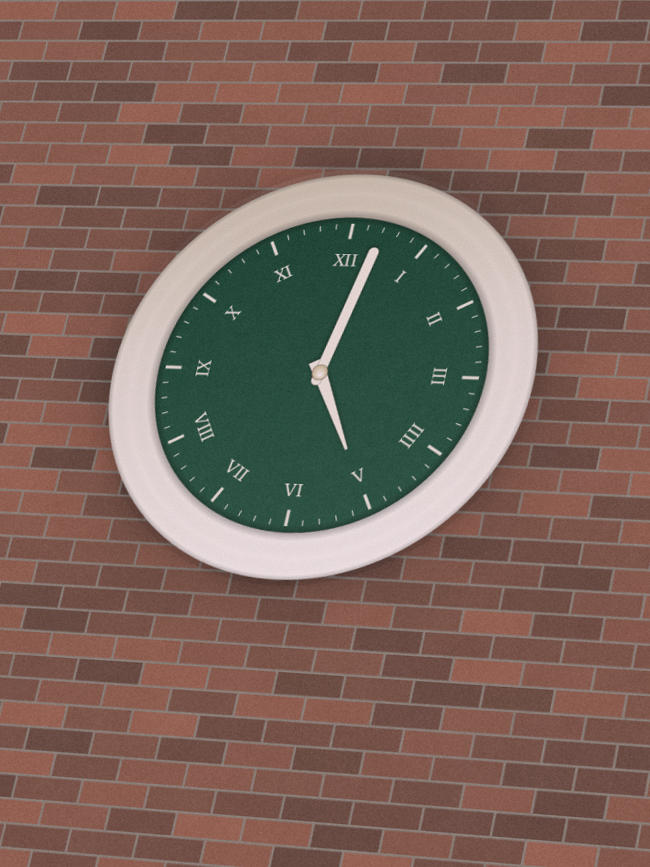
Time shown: h=5 m=2
